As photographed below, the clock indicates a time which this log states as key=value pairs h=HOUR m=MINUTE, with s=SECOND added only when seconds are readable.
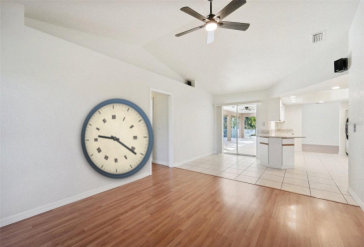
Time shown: h=9 m=21
